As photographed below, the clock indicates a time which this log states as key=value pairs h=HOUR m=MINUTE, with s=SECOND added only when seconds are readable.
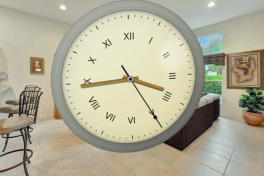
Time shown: h=3 m=44 s=25
